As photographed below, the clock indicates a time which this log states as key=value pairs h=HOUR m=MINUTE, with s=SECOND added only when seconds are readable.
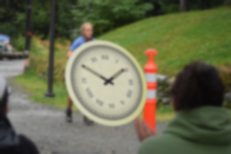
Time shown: h=1 m=50
